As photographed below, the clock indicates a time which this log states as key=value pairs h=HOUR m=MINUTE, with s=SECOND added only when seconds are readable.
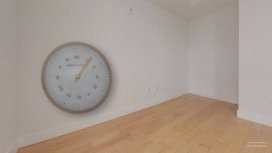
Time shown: h=1 m=6
